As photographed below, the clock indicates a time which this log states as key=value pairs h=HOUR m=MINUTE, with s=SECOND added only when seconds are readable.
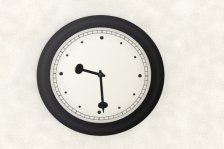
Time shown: h=9 m=29
